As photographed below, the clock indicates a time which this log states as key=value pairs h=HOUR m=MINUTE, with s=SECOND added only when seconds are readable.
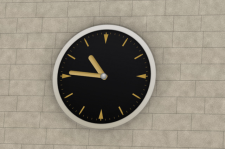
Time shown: h=10 m=46
